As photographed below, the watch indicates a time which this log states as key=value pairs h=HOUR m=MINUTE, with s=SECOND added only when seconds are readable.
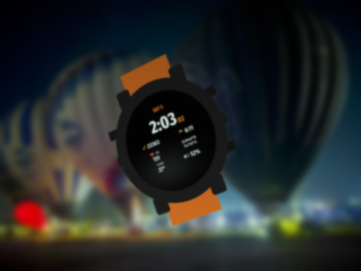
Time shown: h=2 m=3
